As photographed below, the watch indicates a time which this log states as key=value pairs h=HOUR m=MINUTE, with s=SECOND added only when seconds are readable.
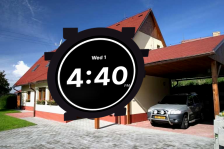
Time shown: h=4 m=40
